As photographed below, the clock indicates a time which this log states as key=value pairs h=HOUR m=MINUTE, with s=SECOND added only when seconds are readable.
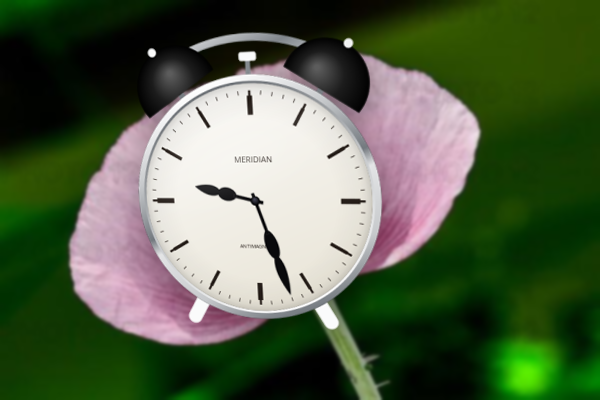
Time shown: h=9 m=27
